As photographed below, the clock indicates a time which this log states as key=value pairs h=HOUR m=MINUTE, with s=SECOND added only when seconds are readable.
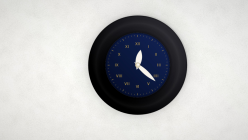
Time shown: h=12 m=22
